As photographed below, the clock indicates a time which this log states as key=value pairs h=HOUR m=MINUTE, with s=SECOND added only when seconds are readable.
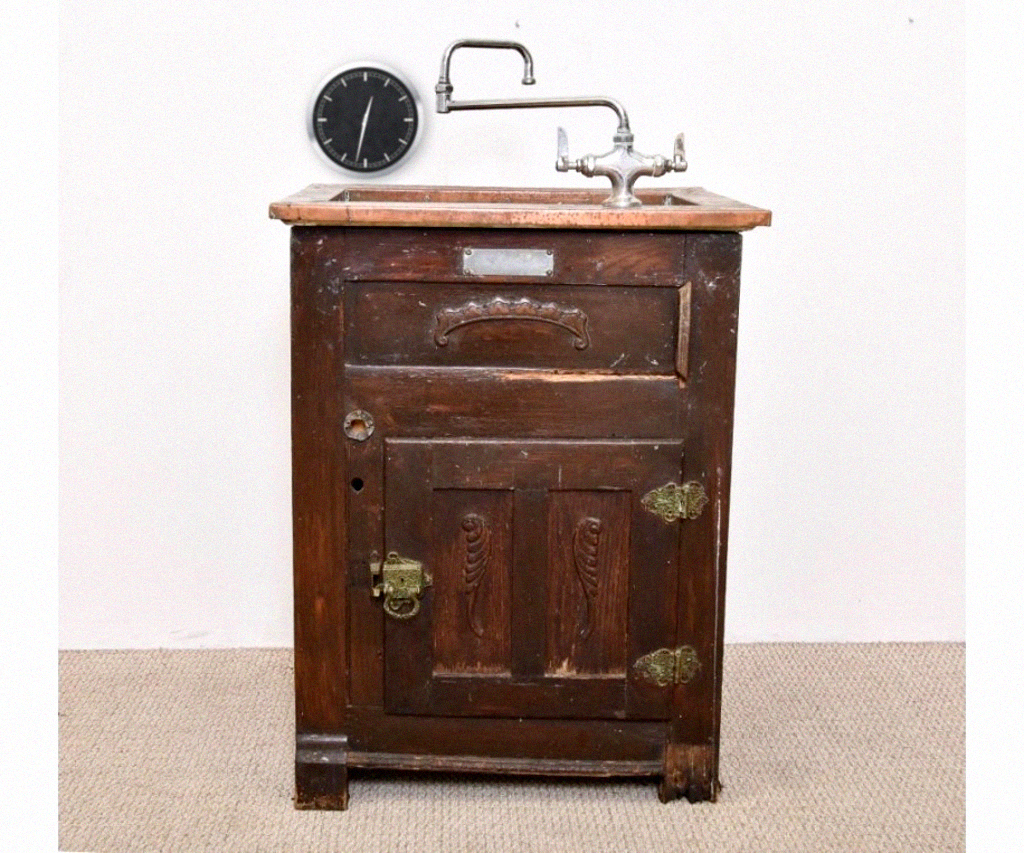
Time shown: h=12 m=32
